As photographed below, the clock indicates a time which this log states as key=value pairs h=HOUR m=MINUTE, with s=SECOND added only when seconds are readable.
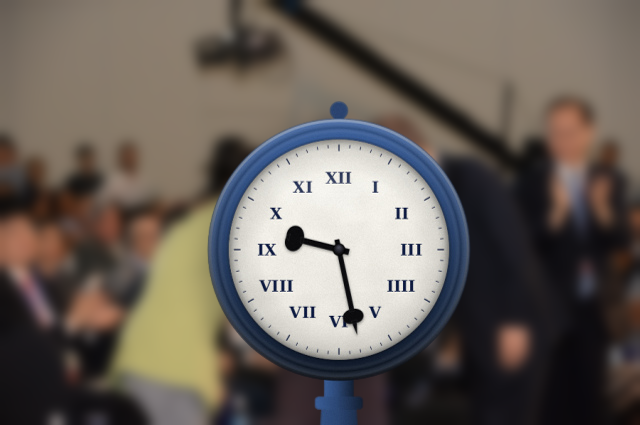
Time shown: h=9 m=28
